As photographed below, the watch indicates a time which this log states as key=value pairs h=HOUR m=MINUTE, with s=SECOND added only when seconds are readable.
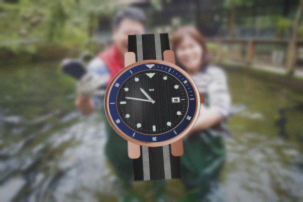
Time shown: h=10 m=47
